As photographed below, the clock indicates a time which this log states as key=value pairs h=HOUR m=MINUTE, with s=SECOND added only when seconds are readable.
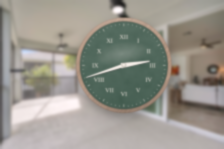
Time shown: h=2 m=42
